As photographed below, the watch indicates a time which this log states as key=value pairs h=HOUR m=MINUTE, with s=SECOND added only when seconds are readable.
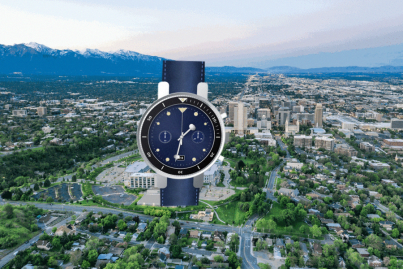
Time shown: h=1 m=32
